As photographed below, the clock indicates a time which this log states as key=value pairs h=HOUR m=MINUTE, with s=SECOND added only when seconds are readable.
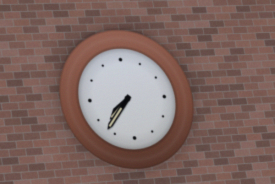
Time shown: h=7 m=37
